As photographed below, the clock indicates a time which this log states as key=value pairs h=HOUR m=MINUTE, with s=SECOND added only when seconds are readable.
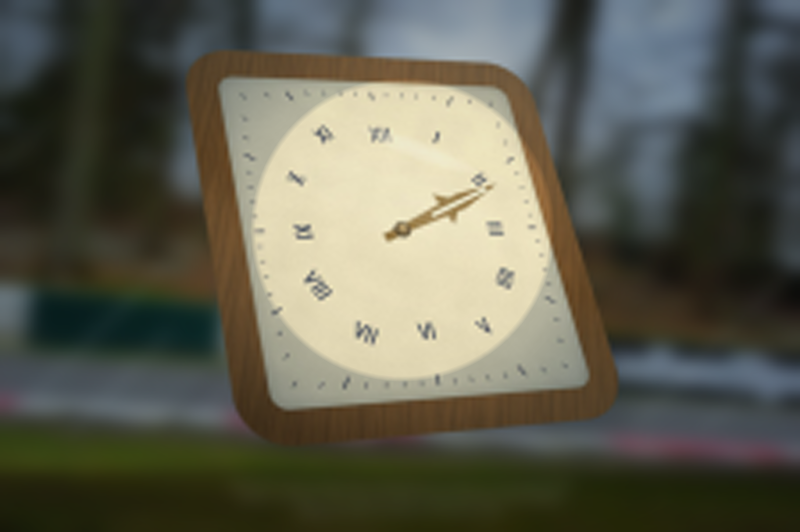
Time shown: h=2 m=11
